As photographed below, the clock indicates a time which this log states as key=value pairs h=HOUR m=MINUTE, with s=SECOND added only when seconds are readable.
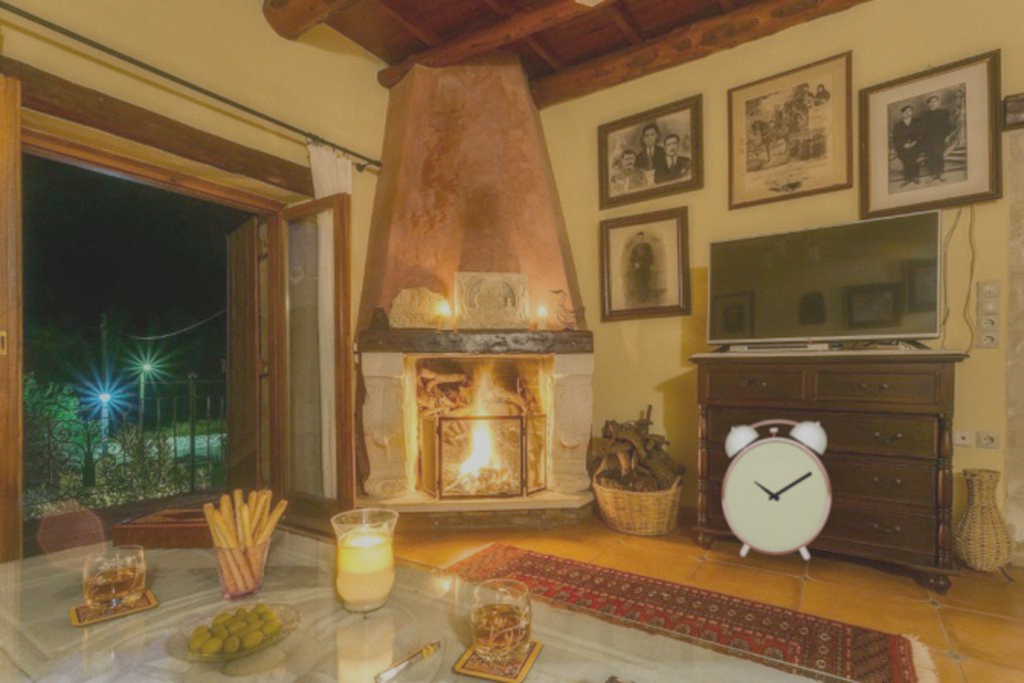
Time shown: h=10 m=10
